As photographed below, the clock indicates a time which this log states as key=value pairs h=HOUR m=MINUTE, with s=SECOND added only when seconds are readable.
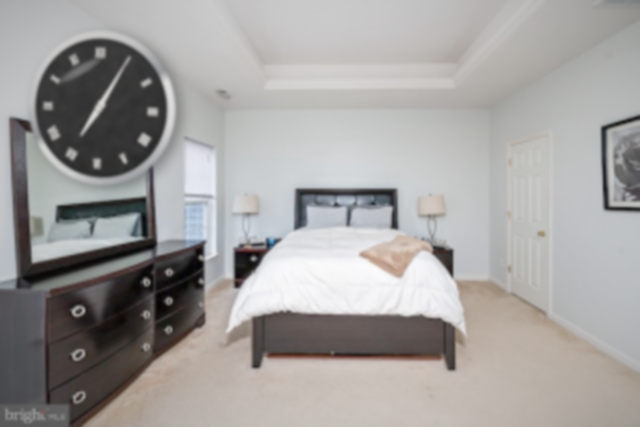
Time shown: h=7 m=5
